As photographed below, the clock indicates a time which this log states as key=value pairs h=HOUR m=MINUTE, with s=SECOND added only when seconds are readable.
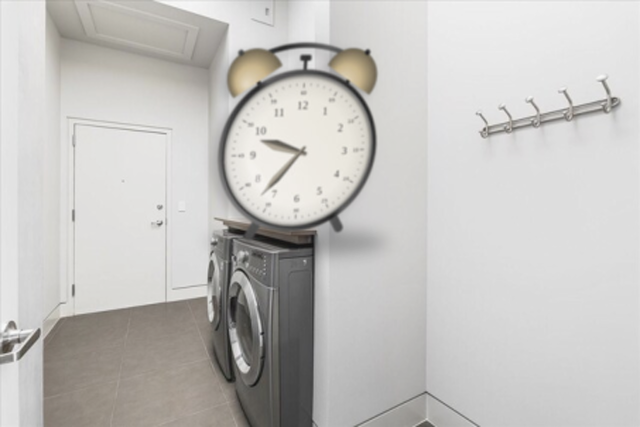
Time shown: h=9 m=37
